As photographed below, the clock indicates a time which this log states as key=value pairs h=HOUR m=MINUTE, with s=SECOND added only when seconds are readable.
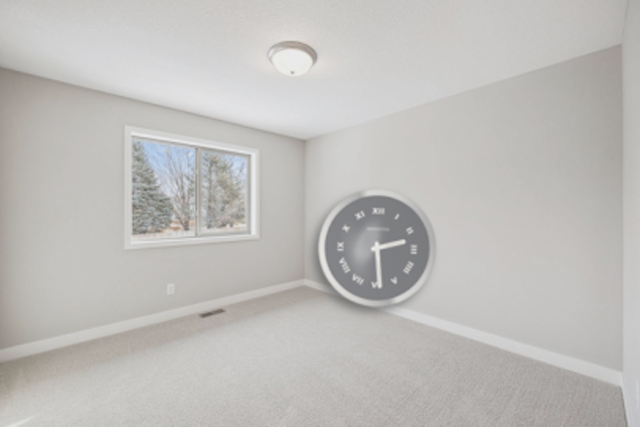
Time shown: h=2 m=29
